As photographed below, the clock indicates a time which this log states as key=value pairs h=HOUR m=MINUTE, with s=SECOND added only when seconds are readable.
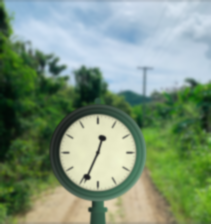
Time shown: h=12 m=34
